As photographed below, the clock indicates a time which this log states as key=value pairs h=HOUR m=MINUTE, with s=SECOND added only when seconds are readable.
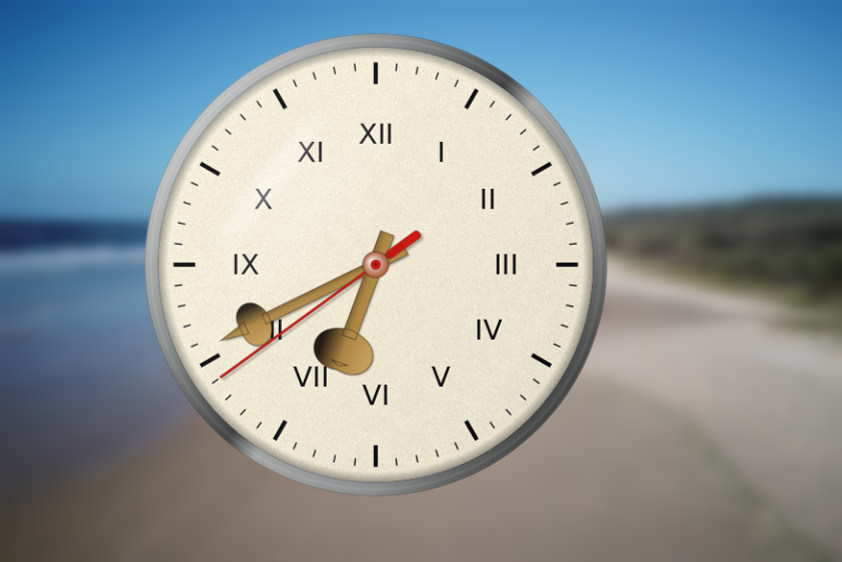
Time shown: h=6 m=40 s=39
